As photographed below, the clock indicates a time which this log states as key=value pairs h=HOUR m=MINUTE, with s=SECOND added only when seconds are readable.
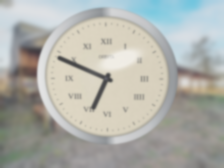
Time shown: h=6 m=49
